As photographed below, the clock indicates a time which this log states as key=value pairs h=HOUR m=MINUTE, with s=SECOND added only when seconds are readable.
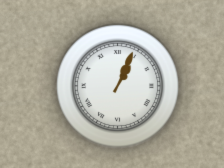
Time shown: h=1 m=4
